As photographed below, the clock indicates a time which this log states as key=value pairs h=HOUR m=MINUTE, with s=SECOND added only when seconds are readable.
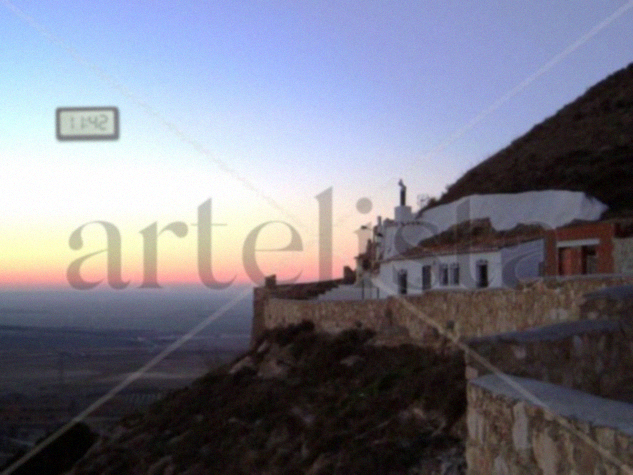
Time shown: h=11 m=42
